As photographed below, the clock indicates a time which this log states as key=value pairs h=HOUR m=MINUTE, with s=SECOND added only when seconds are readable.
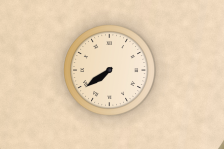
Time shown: h=7 m=39
